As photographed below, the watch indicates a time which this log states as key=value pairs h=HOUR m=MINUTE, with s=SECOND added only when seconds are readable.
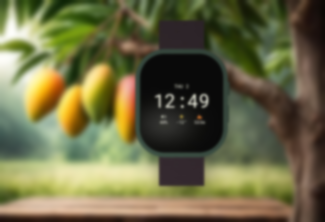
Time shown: h=12 m=49
